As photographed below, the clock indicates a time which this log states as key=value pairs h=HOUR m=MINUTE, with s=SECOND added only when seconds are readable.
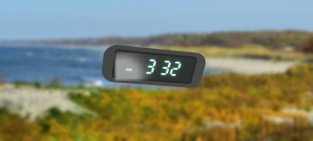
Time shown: h=3 m=32
